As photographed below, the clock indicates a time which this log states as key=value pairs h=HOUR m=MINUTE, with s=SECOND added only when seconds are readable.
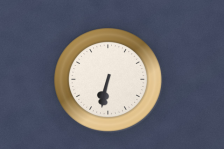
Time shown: h=6 m=32
